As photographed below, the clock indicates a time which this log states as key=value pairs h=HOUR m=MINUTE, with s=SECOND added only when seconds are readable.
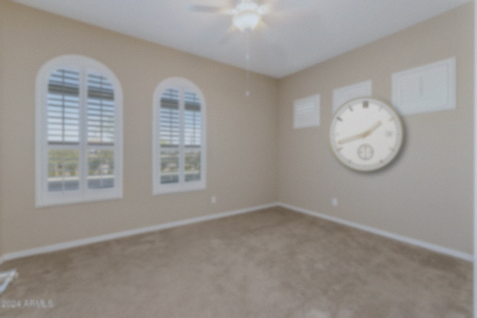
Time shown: h=1 m=42
